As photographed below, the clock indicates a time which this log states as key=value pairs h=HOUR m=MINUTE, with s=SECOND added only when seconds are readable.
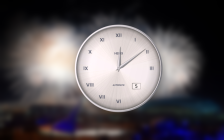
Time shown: h=12 m=9
